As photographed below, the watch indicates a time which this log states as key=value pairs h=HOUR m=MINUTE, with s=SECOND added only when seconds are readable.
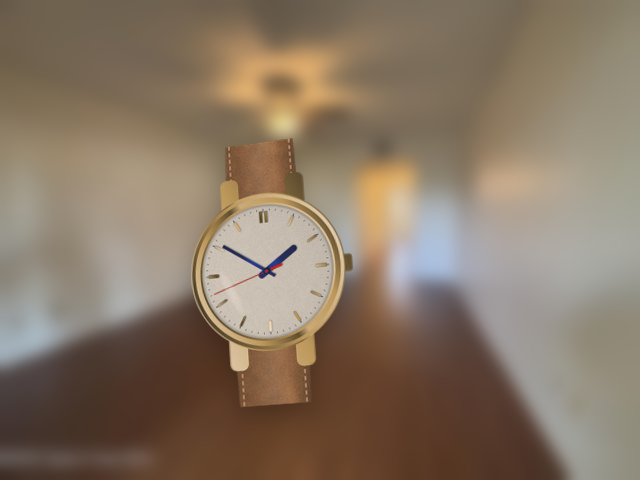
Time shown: h=1 m=50 s=42
